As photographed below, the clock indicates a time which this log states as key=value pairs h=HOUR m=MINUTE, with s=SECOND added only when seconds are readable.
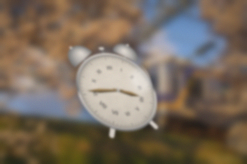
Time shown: h=3 m=46
